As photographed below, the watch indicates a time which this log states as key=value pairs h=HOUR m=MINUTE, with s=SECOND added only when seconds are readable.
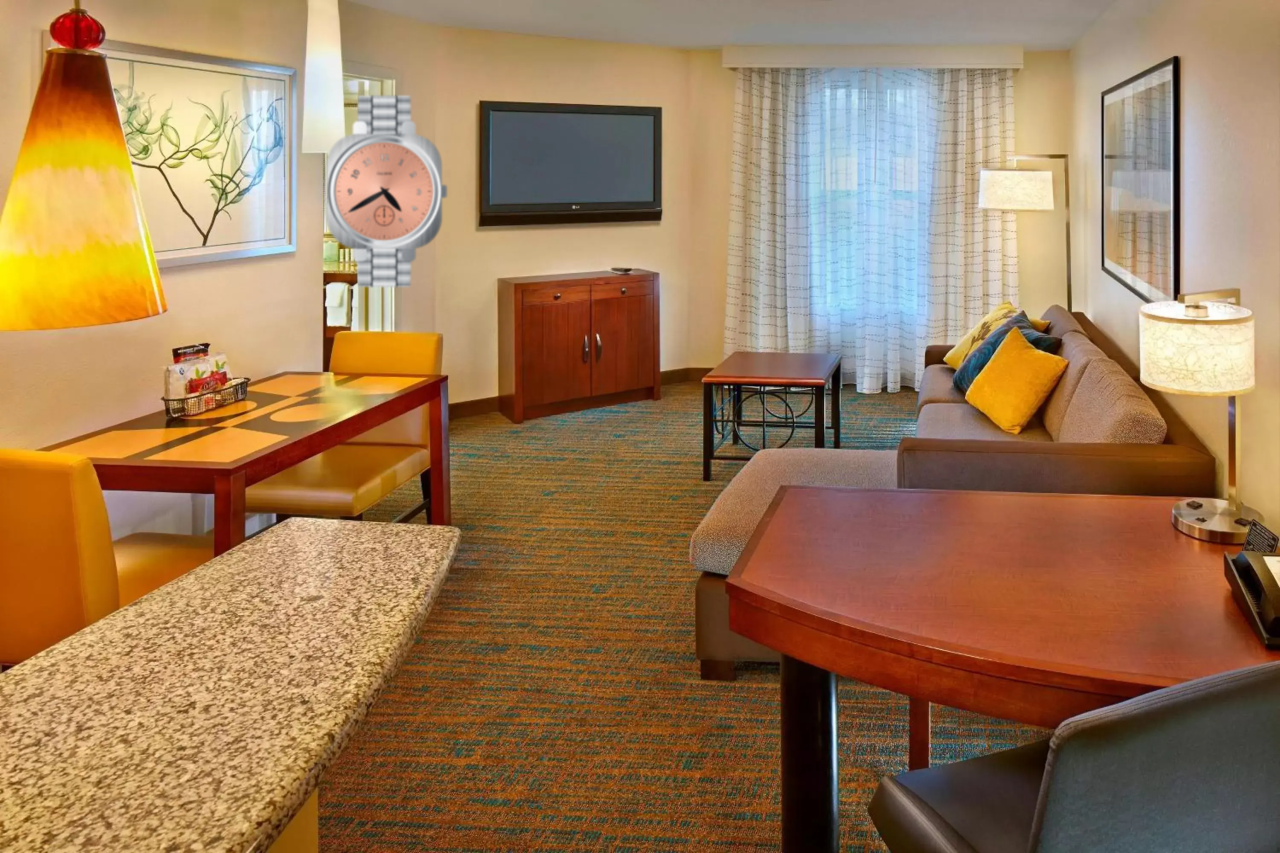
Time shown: h=4 m=40
